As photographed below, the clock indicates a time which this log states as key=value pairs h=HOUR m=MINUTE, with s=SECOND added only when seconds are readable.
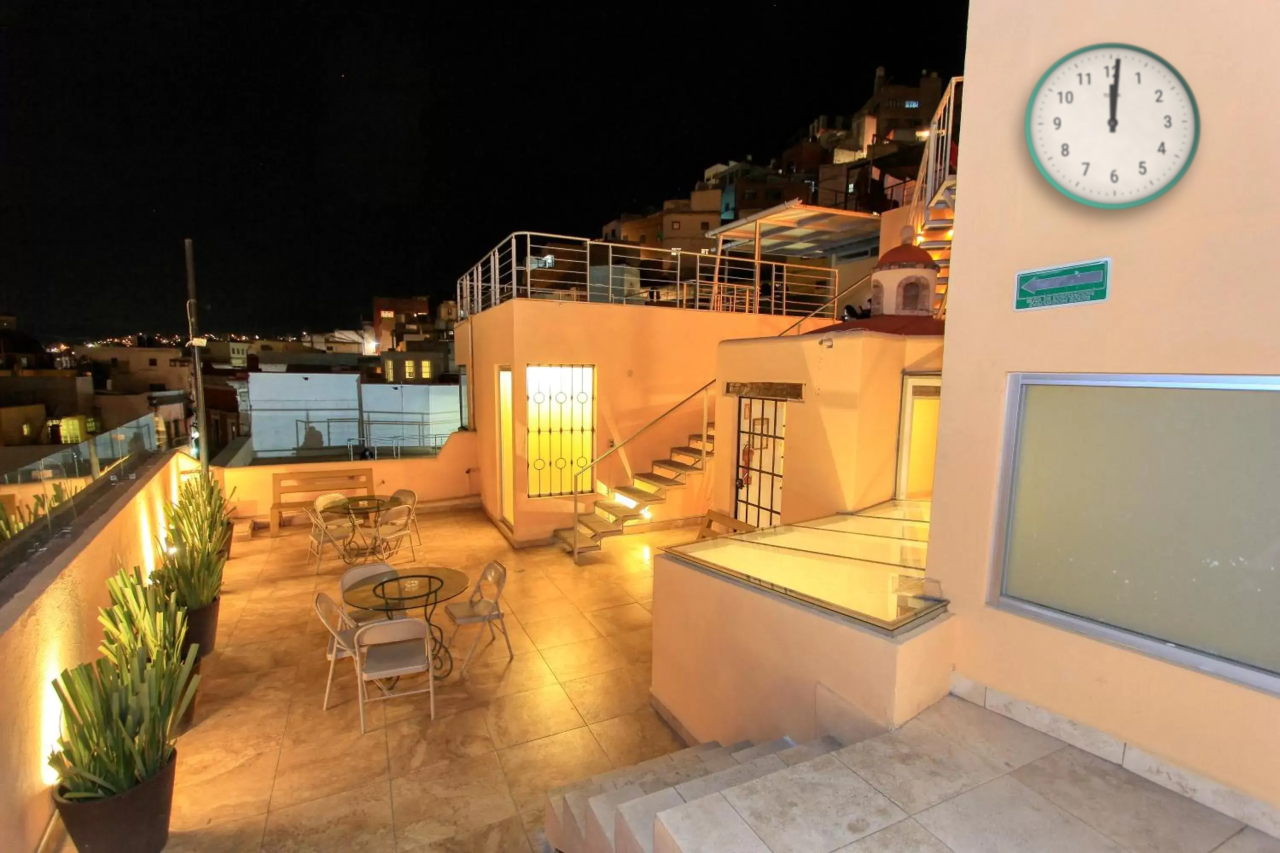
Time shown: h=12 m=1
